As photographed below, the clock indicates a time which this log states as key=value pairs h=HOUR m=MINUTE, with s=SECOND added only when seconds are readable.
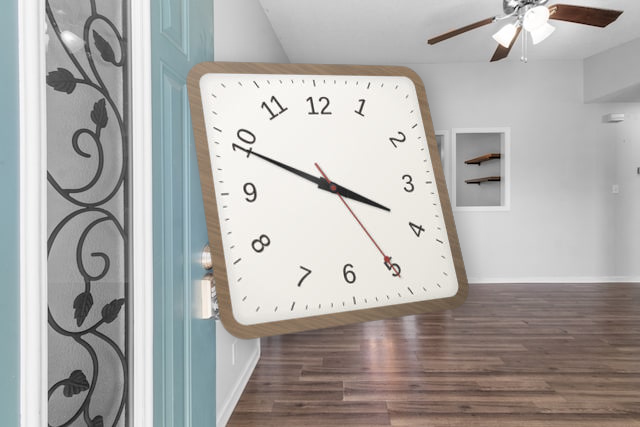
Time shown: h=3 m=49 s=25
